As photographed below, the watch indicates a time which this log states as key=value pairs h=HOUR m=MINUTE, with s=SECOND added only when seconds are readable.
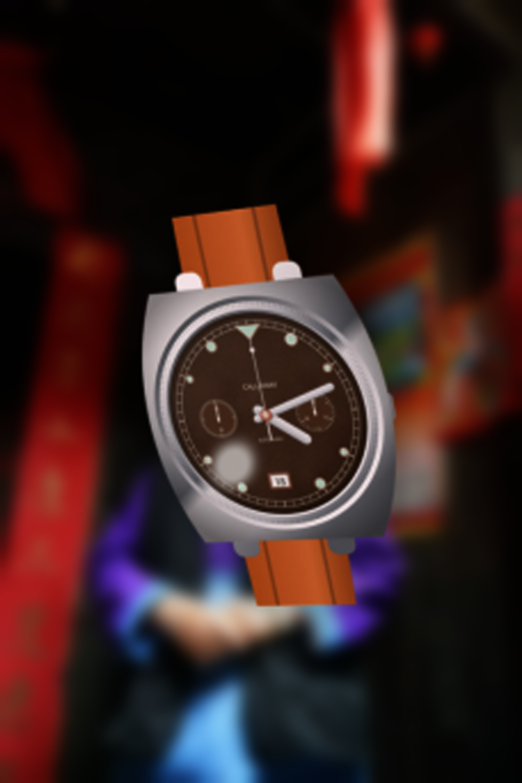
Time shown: h=4 m=12
